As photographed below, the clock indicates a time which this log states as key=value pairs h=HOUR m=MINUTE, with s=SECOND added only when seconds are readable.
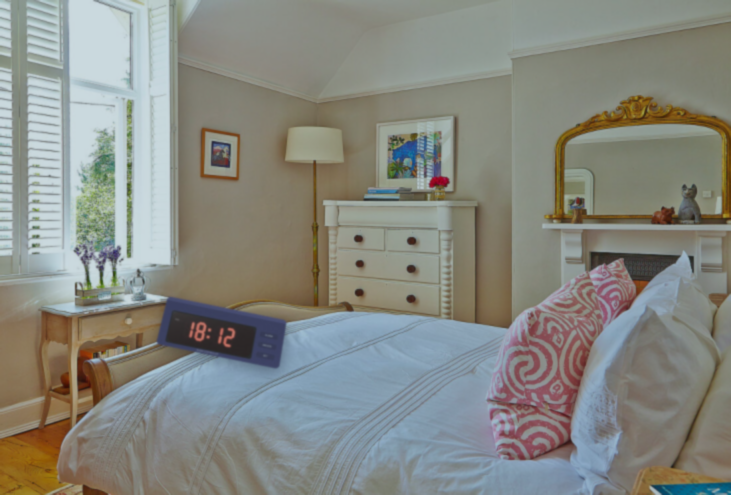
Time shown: h=18 m=12
